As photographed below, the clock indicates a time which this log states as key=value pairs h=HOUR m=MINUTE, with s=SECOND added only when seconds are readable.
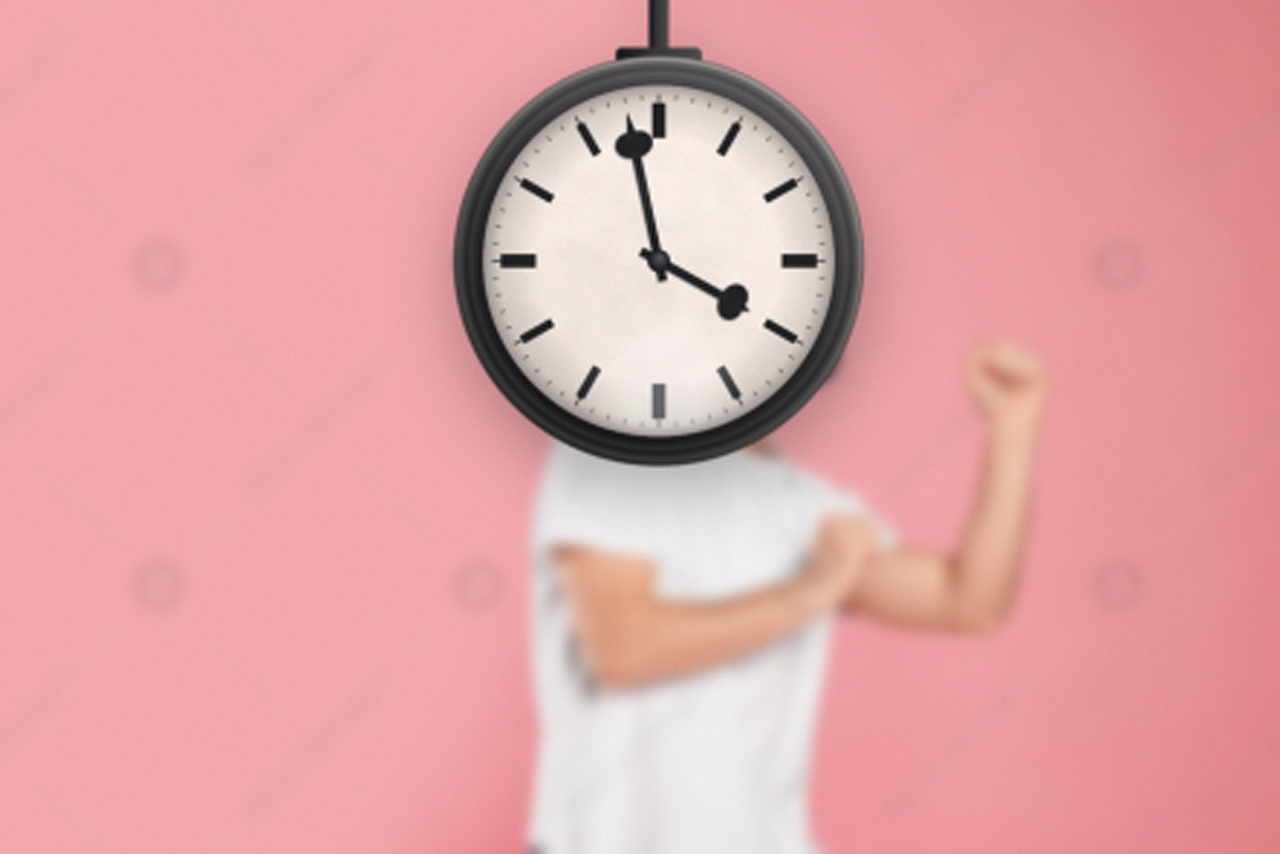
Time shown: h=3 m=58
